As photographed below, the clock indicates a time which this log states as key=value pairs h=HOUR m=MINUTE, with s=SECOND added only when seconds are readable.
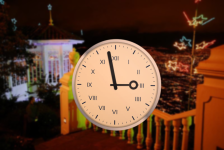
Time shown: h=2 m=58
